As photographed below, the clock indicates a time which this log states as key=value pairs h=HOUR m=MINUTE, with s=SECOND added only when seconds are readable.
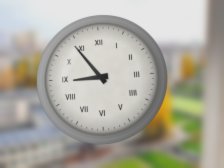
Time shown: h=8 m=54
